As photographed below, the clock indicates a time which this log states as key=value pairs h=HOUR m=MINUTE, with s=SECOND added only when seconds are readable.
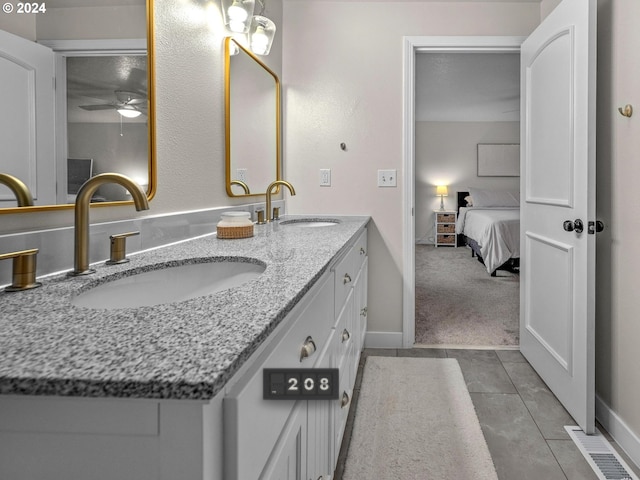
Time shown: h=2 m=8
